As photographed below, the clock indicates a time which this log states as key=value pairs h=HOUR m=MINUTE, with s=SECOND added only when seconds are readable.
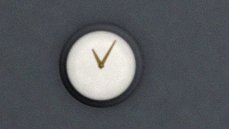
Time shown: h=11 m=5
